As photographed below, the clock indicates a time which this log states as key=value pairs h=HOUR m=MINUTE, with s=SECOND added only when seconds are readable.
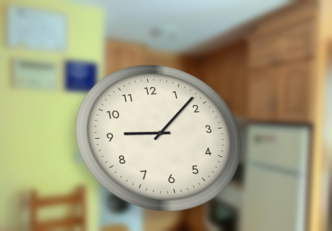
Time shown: h=9 m=8
